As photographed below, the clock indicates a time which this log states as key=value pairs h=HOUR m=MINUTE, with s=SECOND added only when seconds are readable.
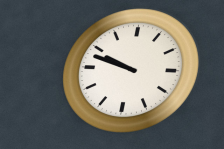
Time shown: h=9 m=48
